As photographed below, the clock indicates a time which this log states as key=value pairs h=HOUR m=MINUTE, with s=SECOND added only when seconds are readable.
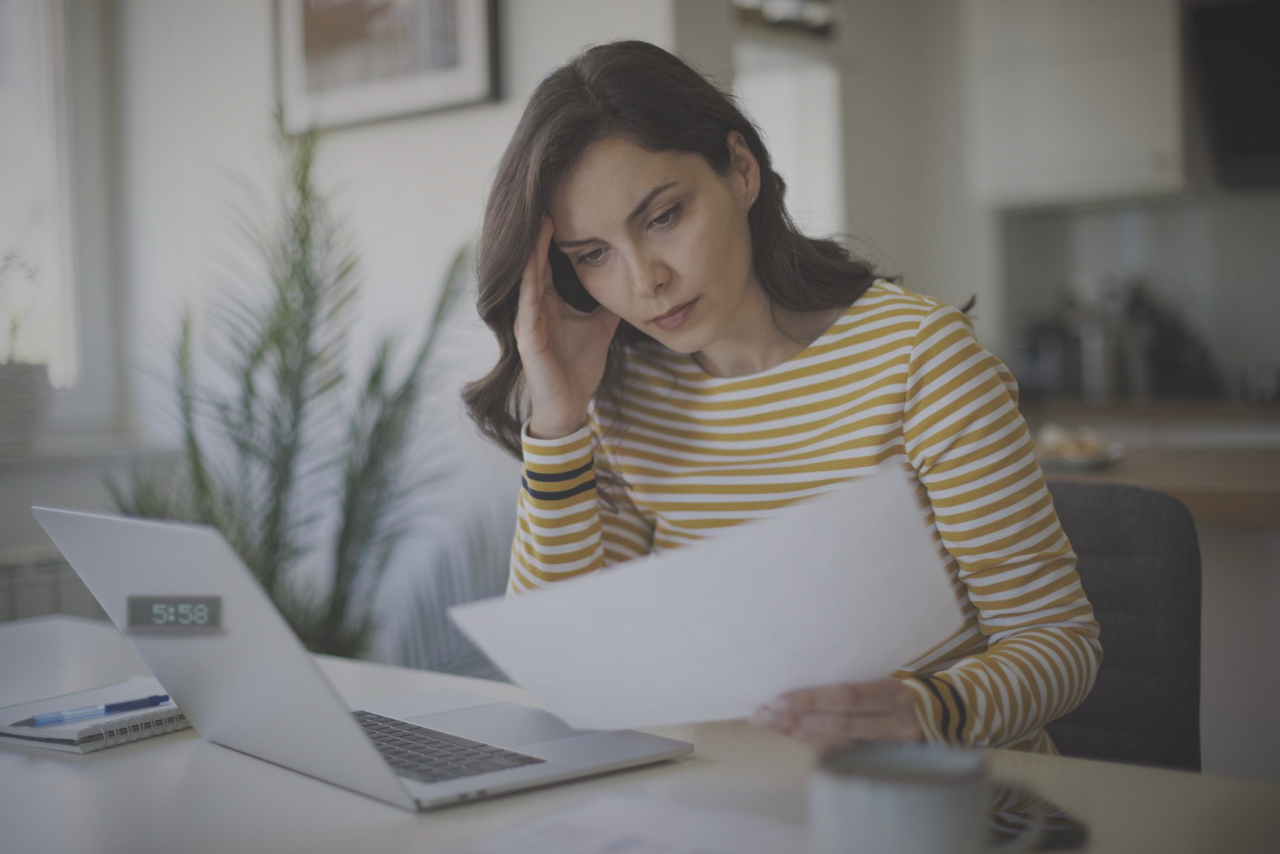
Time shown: h=5 m=58
